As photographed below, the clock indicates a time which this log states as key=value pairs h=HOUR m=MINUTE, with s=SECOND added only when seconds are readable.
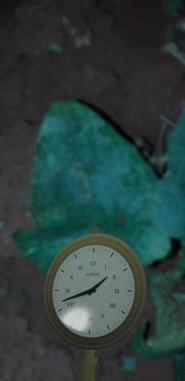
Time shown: h=1 m=42
